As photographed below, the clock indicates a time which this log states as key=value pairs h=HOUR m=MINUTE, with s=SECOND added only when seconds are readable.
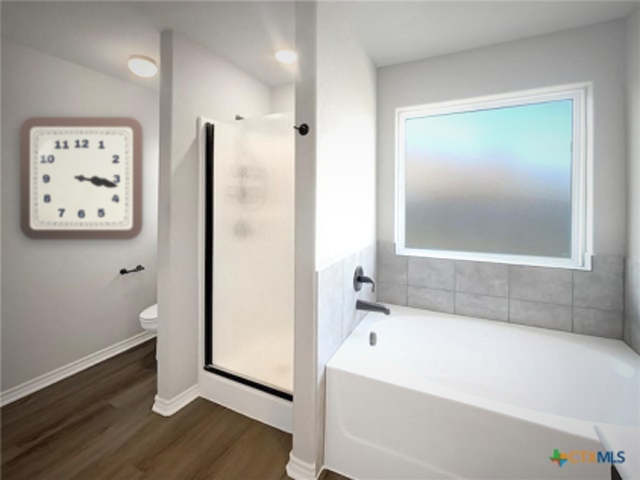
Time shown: h=3 m=17
